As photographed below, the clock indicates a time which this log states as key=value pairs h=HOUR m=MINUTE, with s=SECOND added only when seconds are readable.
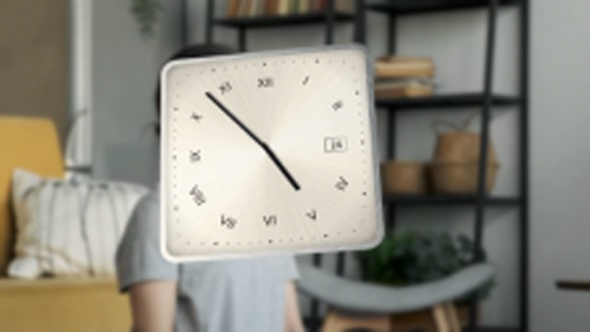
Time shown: h=4 m=53
